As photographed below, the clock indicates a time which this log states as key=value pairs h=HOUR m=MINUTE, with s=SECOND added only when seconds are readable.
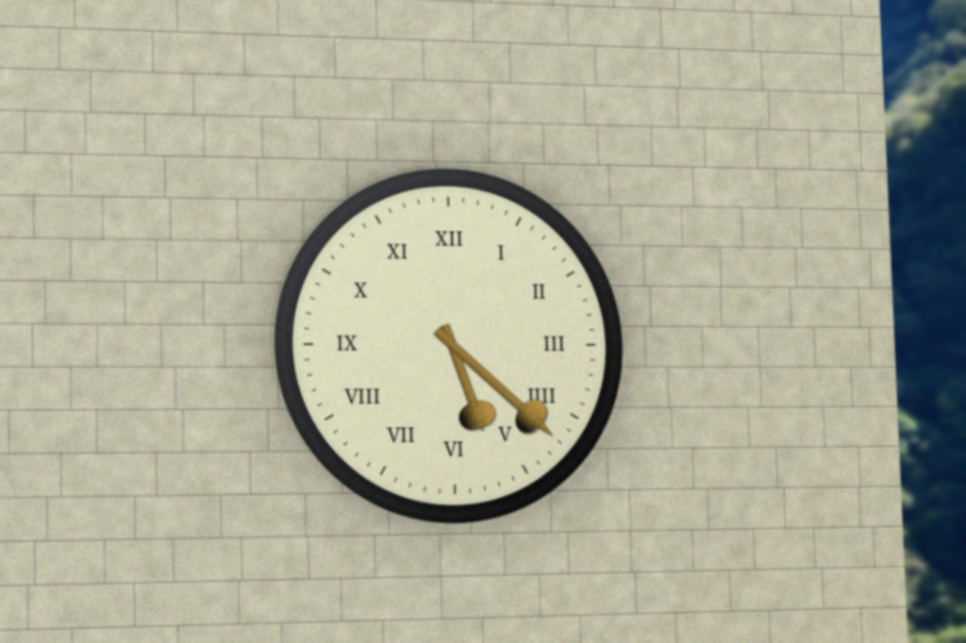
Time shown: h=5 m=22
